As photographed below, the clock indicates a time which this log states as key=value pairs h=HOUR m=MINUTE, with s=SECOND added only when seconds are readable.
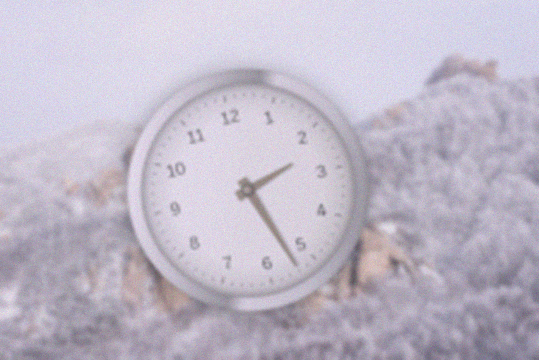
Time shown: h=2 m=27
